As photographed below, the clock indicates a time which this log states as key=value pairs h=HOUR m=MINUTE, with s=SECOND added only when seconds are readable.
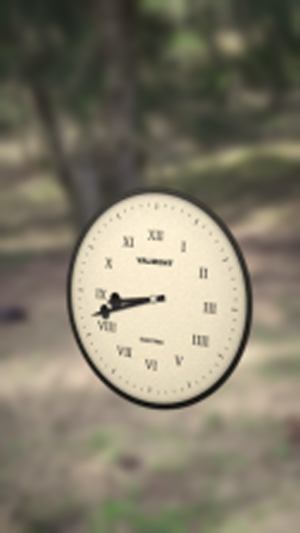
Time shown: h=8 m=42
